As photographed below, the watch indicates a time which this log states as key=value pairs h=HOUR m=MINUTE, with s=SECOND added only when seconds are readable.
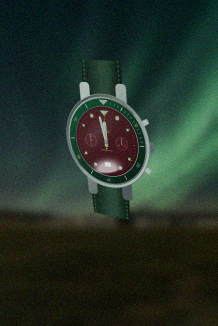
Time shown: h=11 m=58
